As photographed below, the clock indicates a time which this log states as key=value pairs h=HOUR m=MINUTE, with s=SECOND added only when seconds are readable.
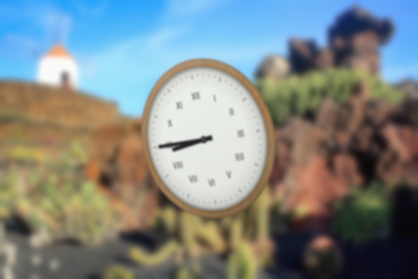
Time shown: h=8 m=45
